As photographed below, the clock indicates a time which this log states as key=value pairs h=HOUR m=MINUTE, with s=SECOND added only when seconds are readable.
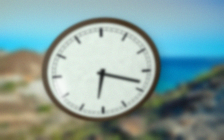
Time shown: h=6 m=18
